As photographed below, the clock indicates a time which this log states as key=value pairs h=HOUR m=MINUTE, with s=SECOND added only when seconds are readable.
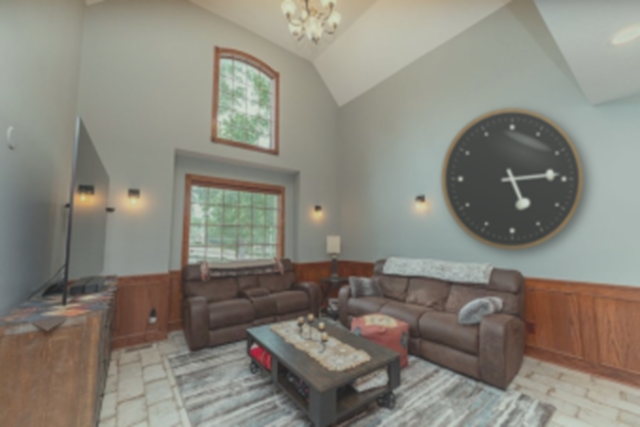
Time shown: h=5 m=14
